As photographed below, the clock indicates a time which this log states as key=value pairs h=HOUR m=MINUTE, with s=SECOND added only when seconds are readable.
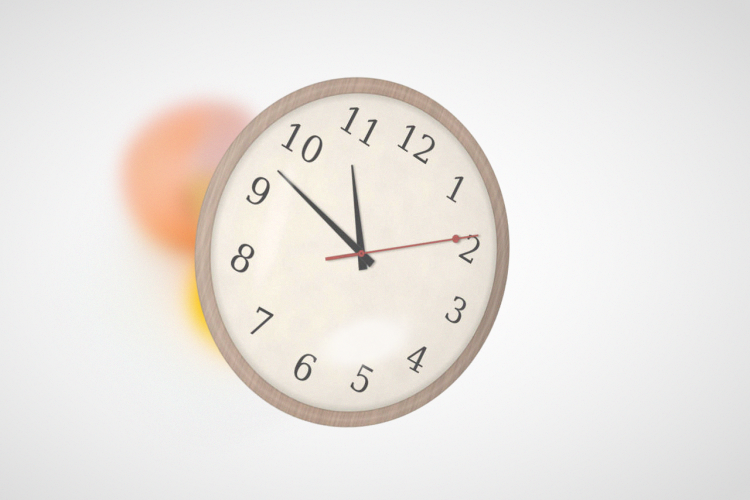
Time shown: h=10 m=47 s=9
